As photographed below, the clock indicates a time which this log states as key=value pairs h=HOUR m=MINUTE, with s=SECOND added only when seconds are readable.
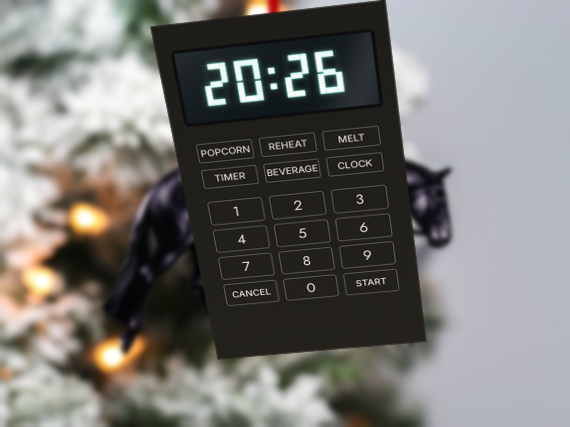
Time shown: h=20 m=26
